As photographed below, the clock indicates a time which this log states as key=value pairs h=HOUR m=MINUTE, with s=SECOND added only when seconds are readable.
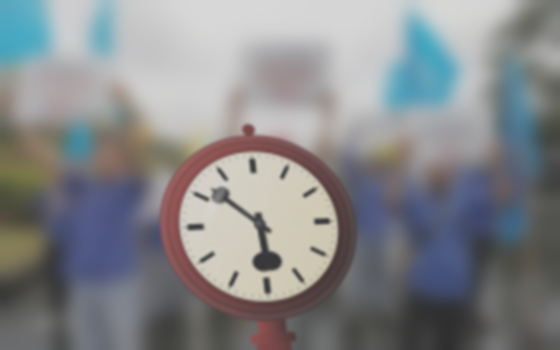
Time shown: h=5 m=52
